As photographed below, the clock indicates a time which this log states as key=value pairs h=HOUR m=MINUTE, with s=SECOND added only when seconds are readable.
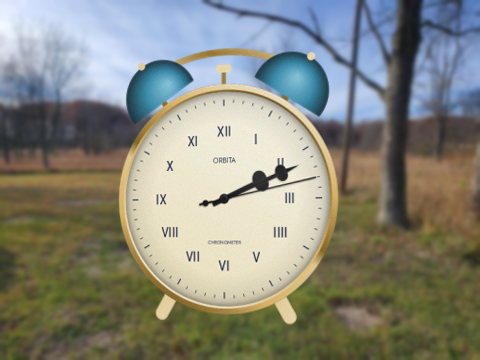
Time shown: h=2 m=11 s=13
